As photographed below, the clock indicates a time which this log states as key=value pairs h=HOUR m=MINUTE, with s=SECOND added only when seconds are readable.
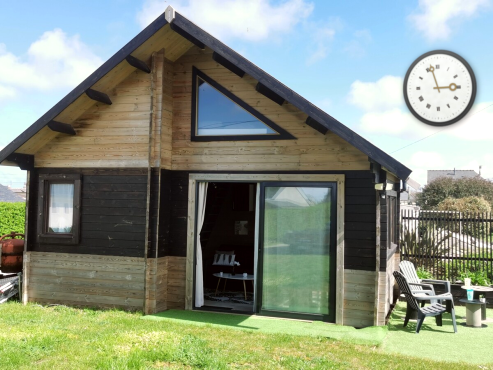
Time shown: h=2 m=57
